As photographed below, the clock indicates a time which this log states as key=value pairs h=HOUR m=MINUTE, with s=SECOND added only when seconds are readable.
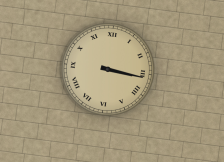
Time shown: h=3 m=16
